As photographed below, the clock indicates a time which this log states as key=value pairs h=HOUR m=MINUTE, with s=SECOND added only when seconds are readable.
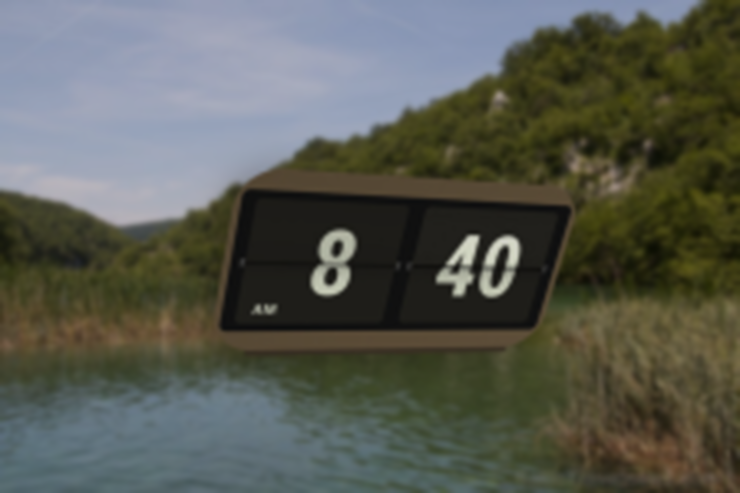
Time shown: h=8 m=40
